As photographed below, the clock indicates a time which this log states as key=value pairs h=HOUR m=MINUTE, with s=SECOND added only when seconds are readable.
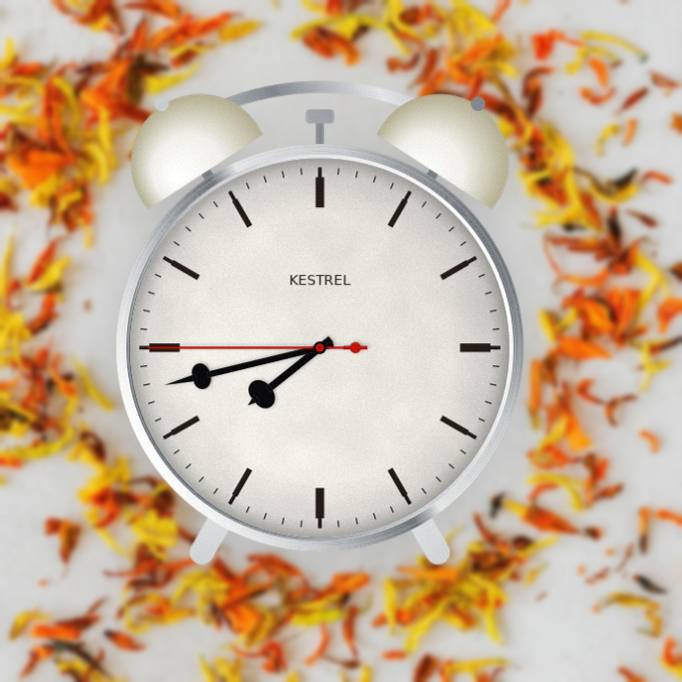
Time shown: h=7 m=42 s=45
